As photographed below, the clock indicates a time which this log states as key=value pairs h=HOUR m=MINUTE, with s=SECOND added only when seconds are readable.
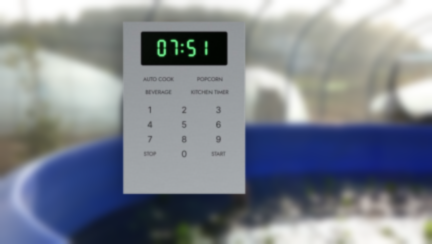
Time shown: h=7 m=51
